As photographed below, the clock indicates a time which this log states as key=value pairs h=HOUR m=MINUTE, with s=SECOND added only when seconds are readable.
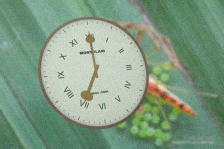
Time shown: h=7 m=0
